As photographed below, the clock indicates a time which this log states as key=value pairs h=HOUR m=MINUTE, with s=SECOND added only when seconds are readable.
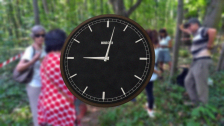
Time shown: h=9 m=2
